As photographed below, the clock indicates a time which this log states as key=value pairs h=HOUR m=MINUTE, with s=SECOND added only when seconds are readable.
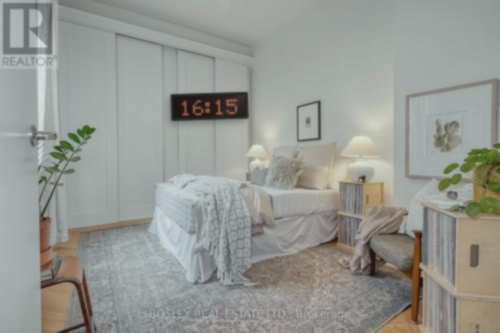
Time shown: h=16 m=15
